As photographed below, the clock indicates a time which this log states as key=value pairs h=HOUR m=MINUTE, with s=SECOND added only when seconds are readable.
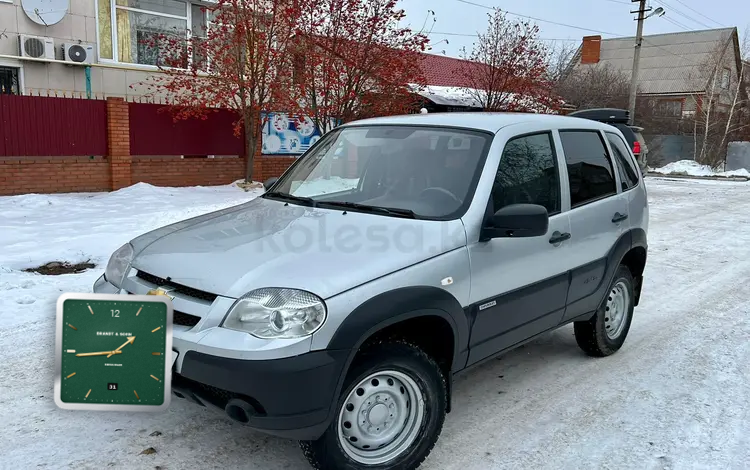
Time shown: h=1 m=44
